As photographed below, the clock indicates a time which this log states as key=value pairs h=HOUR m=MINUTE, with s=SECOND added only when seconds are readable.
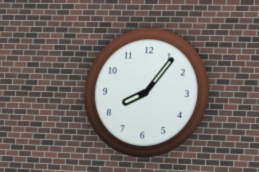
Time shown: h=8 m=6
